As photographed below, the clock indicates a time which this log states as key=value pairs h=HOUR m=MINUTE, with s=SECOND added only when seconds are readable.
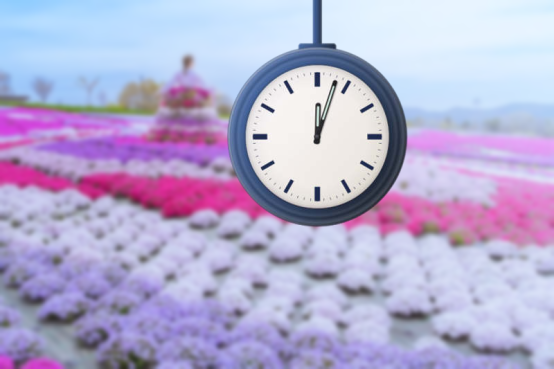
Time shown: h=12 m=3
